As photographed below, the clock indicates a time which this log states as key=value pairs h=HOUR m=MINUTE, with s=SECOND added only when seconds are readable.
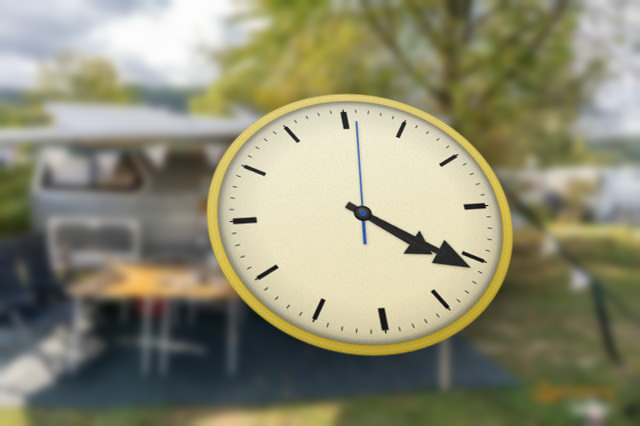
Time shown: h=4 m=21 s=1
